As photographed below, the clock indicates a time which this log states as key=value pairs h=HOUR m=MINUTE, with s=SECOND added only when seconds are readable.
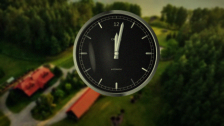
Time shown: h=12 m=2
